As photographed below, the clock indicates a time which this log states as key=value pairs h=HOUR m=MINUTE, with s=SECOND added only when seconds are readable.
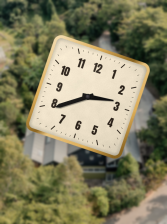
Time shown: h=2 m=39
